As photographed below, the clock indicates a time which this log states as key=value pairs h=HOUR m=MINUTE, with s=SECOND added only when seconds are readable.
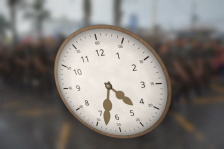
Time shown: h=4 m=33
